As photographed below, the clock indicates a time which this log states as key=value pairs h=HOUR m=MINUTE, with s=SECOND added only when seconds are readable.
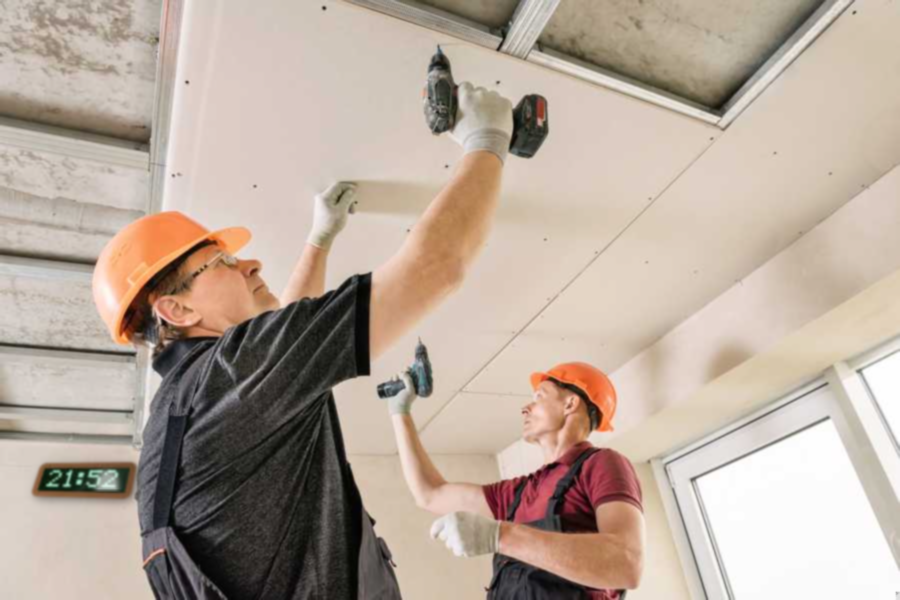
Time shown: h=21 m=52
